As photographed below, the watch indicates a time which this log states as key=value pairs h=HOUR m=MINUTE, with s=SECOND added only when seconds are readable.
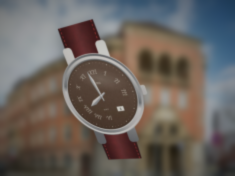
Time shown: h=7 m=58
